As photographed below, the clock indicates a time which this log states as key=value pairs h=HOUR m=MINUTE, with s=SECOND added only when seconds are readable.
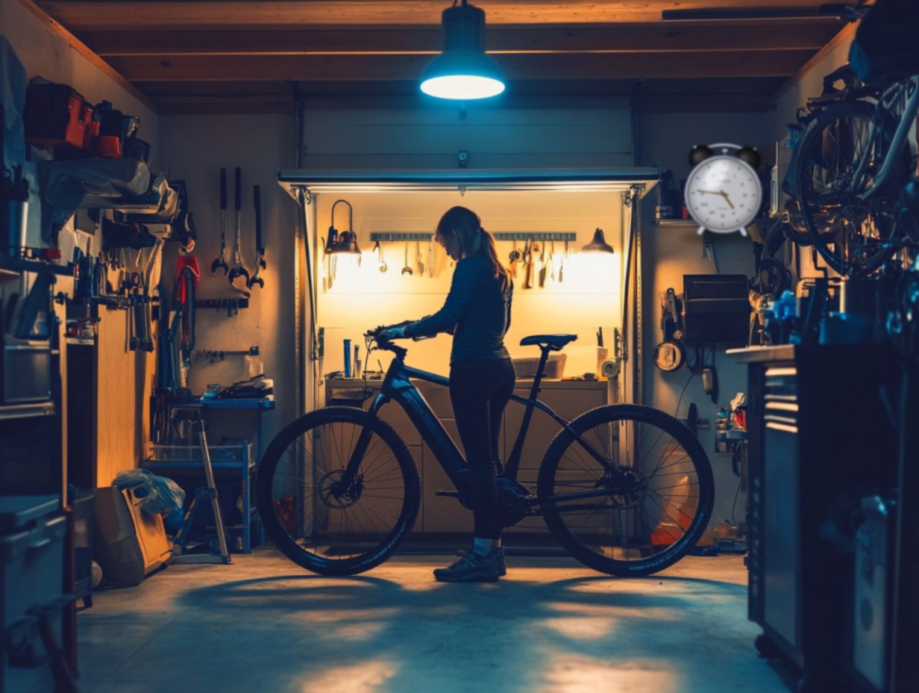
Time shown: h=4 m=46
